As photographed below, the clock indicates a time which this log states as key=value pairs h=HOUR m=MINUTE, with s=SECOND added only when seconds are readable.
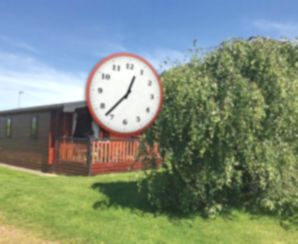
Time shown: h=12 m=37
